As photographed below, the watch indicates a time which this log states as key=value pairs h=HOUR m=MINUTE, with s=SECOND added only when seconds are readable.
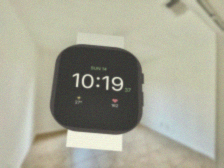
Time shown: h=10 m=19
